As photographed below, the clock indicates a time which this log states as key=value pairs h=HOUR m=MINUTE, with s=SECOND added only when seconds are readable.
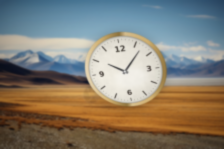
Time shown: h=10 m=7
